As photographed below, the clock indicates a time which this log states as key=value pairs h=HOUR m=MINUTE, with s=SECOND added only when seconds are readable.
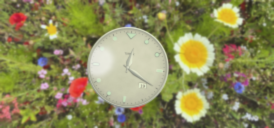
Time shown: h=12 m=20
